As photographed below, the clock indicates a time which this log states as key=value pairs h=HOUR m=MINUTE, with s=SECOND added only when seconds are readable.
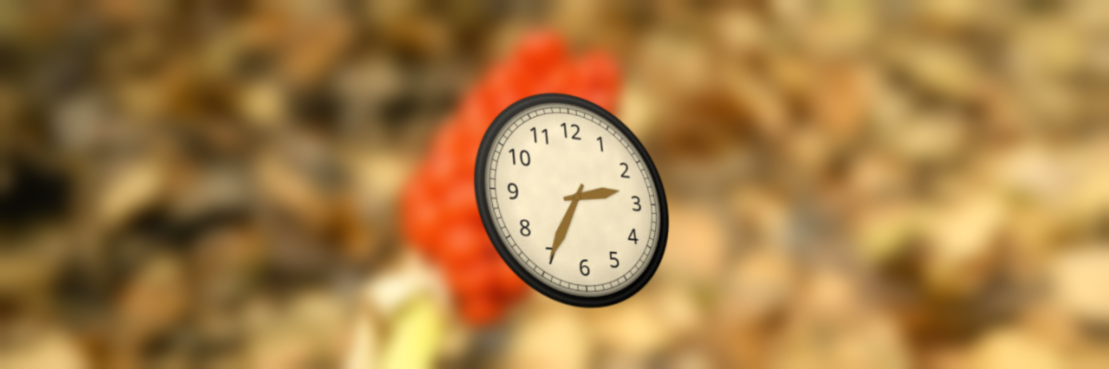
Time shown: h=2 m=35
